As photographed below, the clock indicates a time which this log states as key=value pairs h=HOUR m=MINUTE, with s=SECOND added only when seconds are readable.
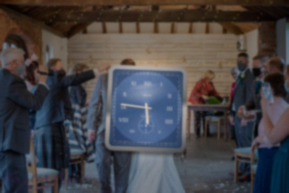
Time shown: h=5 m=46
